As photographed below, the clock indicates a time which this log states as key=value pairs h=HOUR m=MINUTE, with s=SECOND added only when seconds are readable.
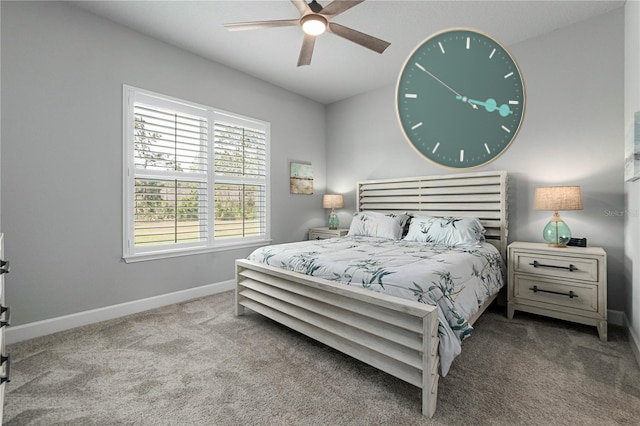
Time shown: h=3 m=16 s=50
